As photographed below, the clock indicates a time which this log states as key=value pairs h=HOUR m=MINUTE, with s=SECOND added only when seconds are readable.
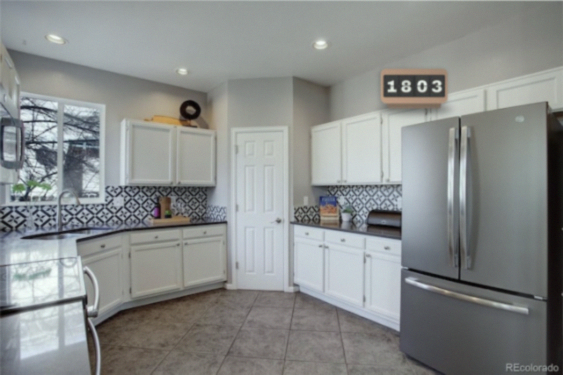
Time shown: h=18 m=3
